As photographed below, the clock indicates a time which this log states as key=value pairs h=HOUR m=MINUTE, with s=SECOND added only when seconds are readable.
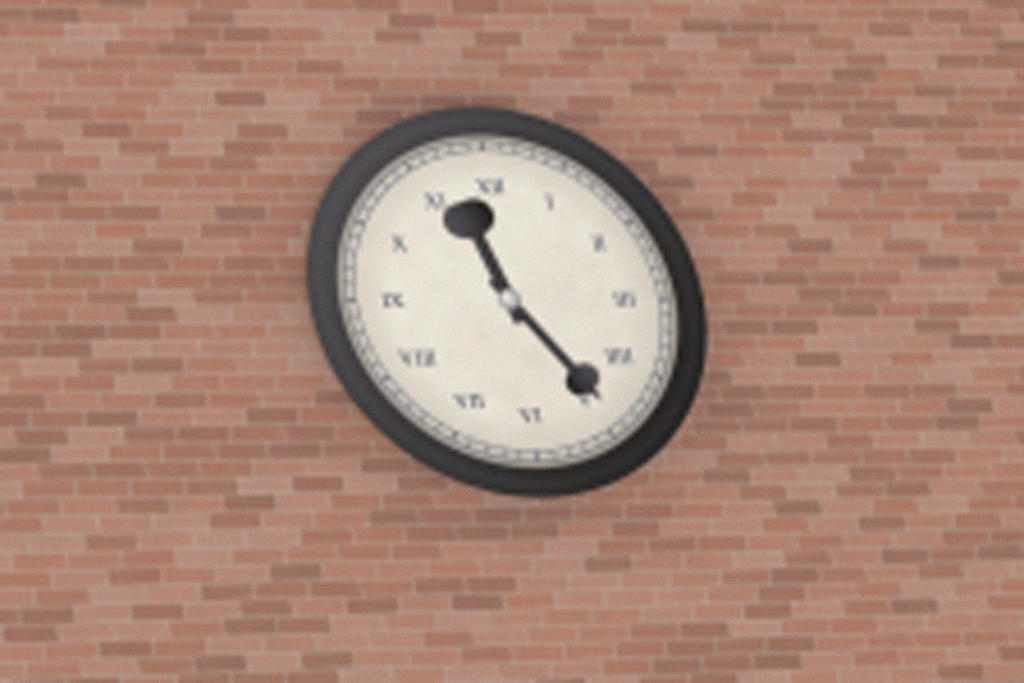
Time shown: h=11 m=24
